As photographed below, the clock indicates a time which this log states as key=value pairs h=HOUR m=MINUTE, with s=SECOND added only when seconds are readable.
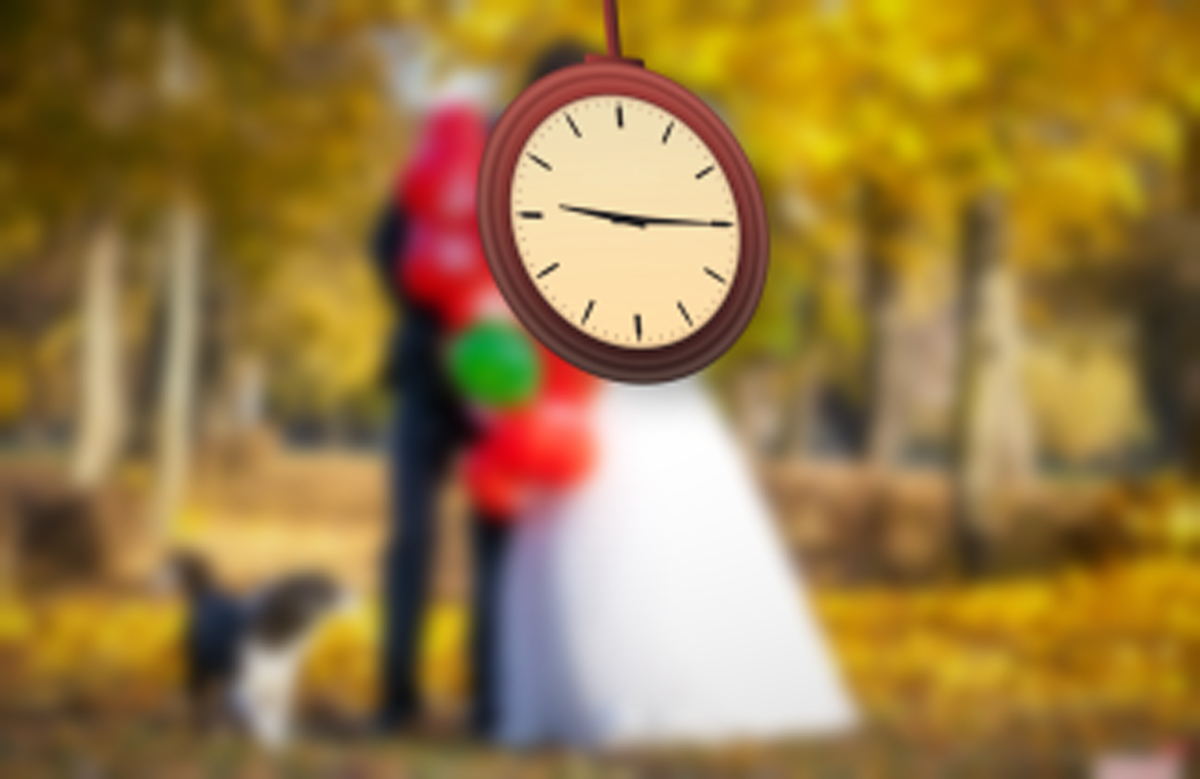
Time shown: h=9 m=15
